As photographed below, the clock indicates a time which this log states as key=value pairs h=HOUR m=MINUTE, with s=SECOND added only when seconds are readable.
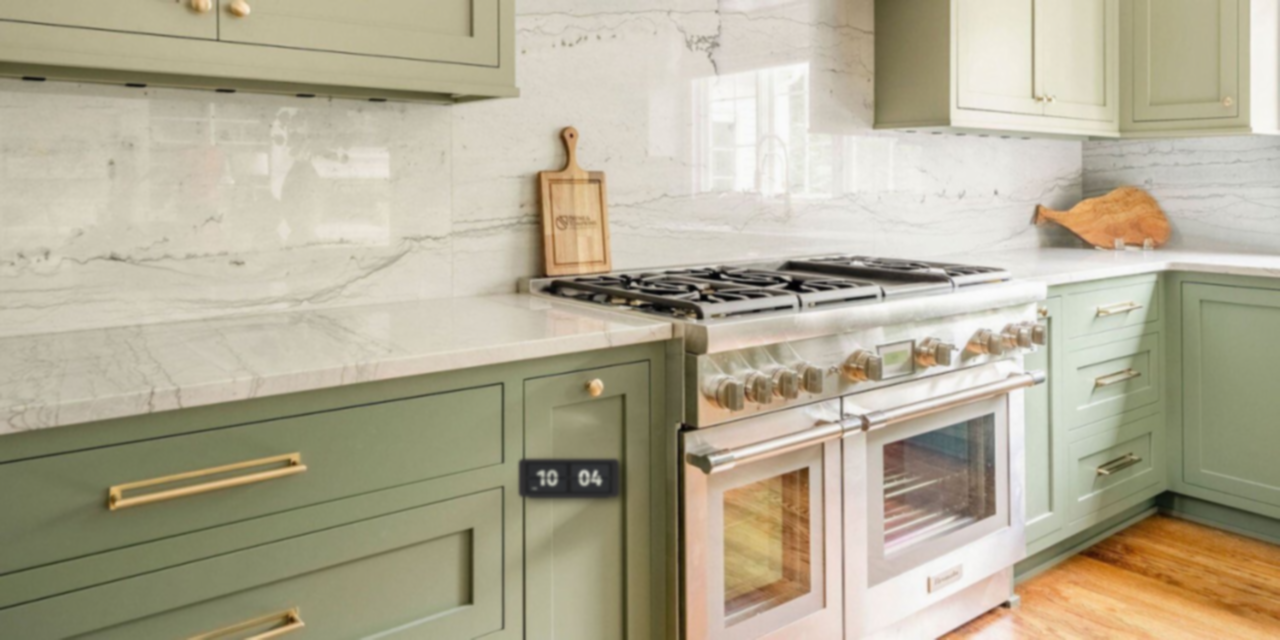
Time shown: h=10 m=4
